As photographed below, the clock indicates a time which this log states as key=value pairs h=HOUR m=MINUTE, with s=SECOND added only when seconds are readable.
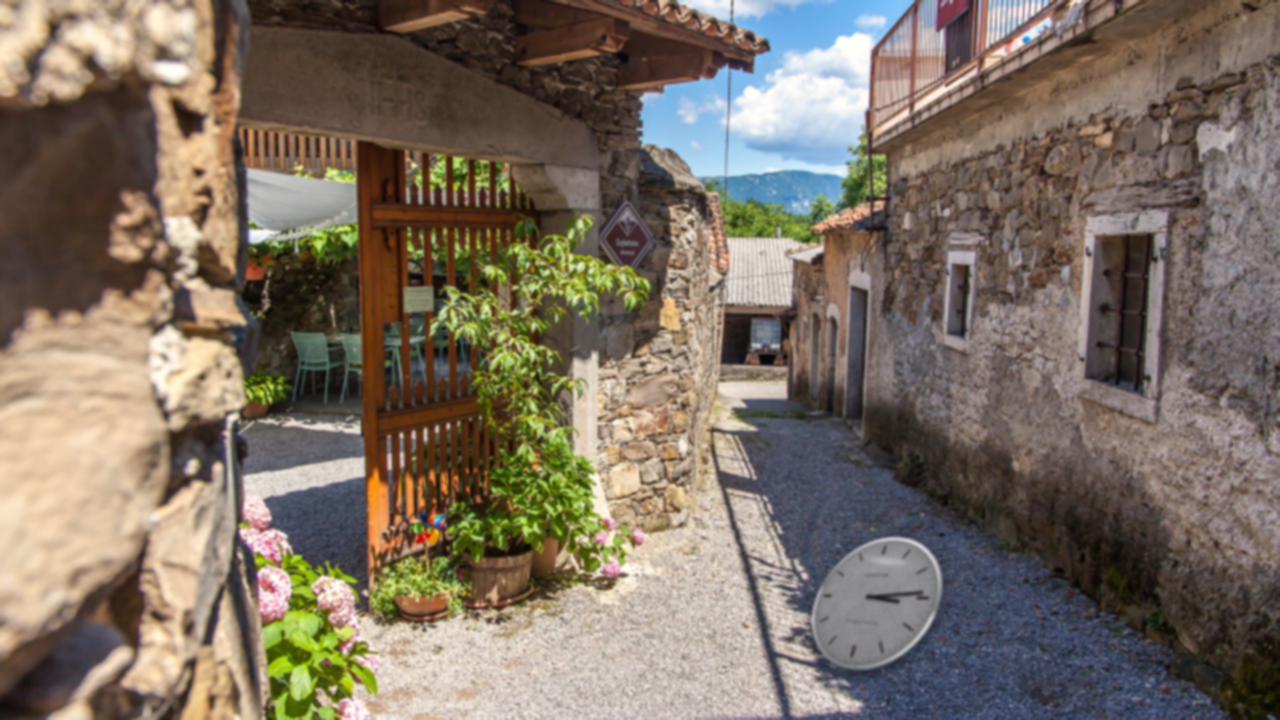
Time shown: h=3 m=14
